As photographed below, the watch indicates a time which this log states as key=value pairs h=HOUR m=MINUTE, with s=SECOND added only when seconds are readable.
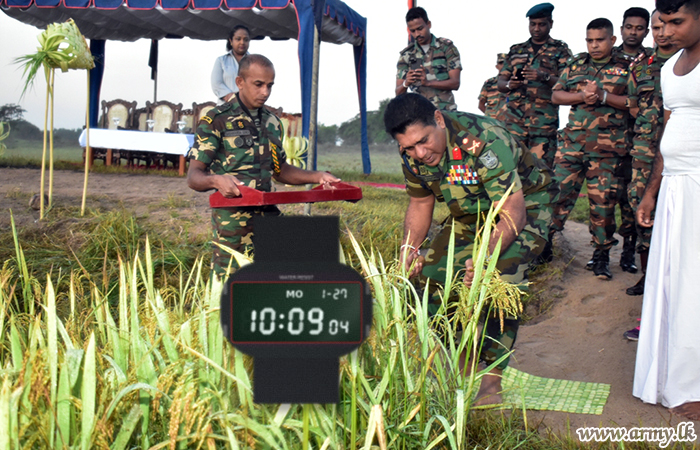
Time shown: h=10 m=9 s=4
